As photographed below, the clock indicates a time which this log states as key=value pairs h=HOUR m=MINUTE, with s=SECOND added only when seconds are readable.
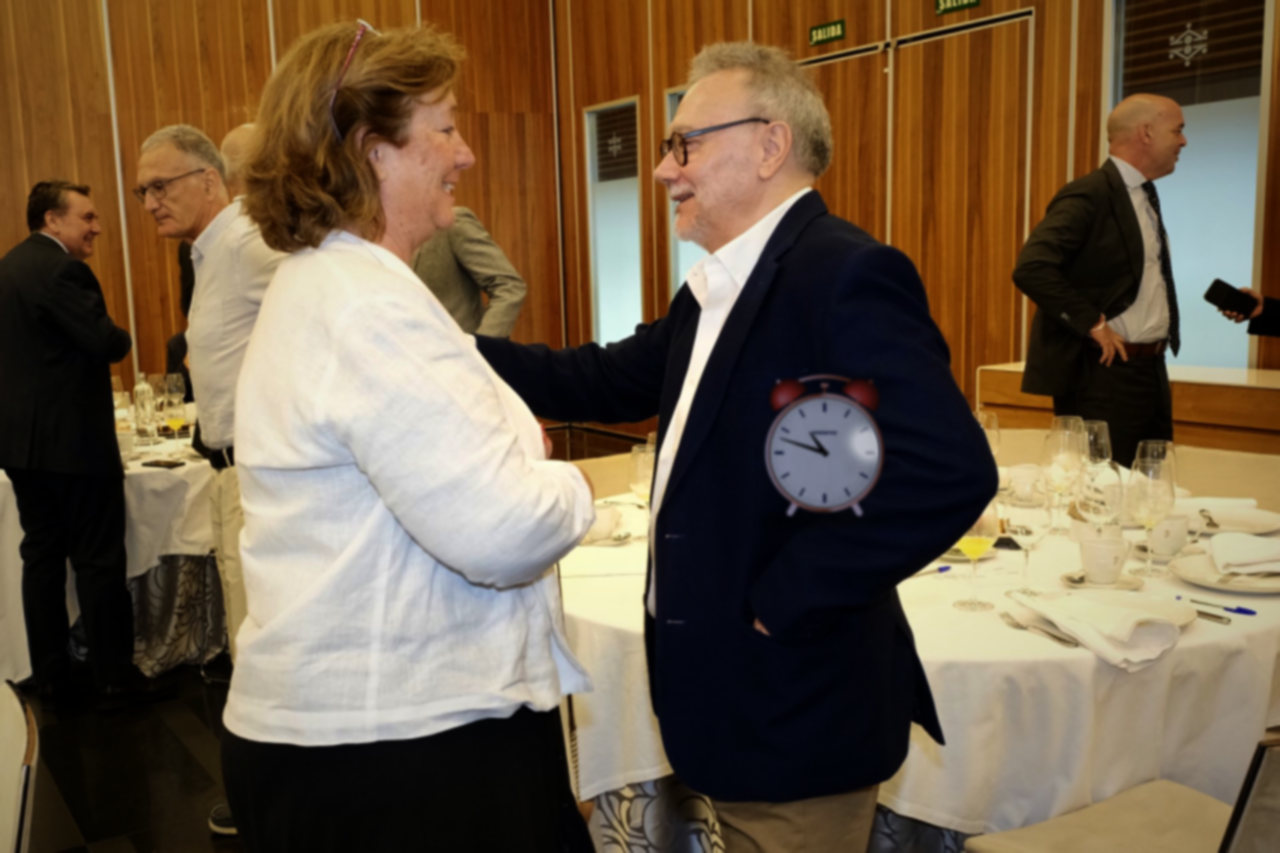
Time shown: h=10 m=48
